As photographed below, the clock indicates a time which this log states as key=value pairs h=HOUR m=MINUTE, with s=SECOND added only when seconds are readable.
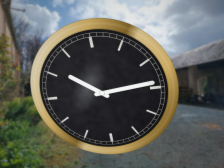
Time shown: h=10 m=14
